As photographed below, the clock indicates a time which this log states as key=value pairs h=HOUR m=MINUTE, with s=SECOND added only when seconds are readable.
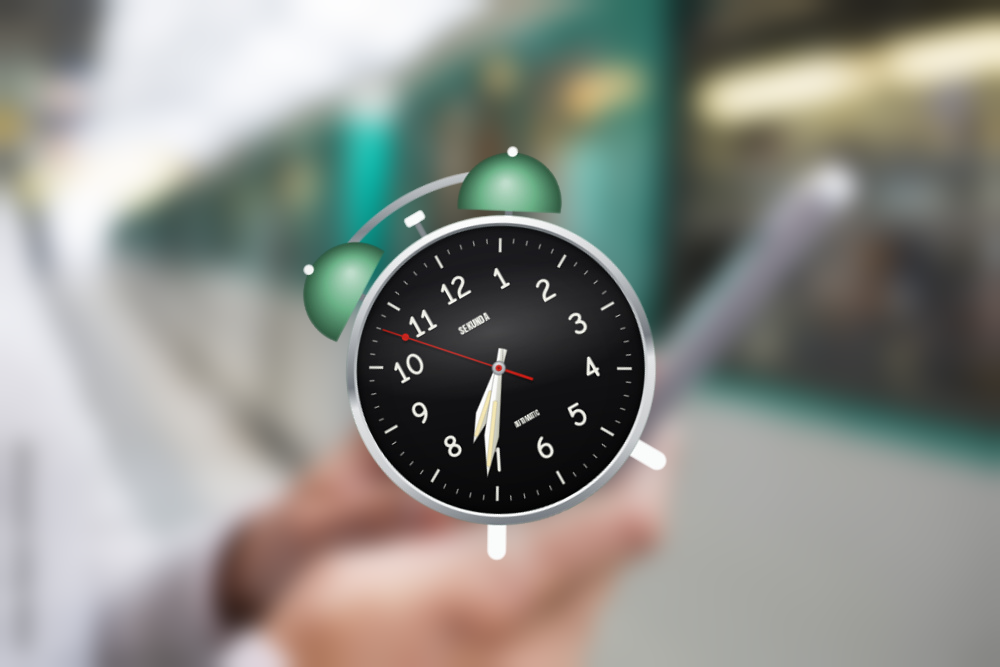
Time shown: h=7 m=35 s=53
